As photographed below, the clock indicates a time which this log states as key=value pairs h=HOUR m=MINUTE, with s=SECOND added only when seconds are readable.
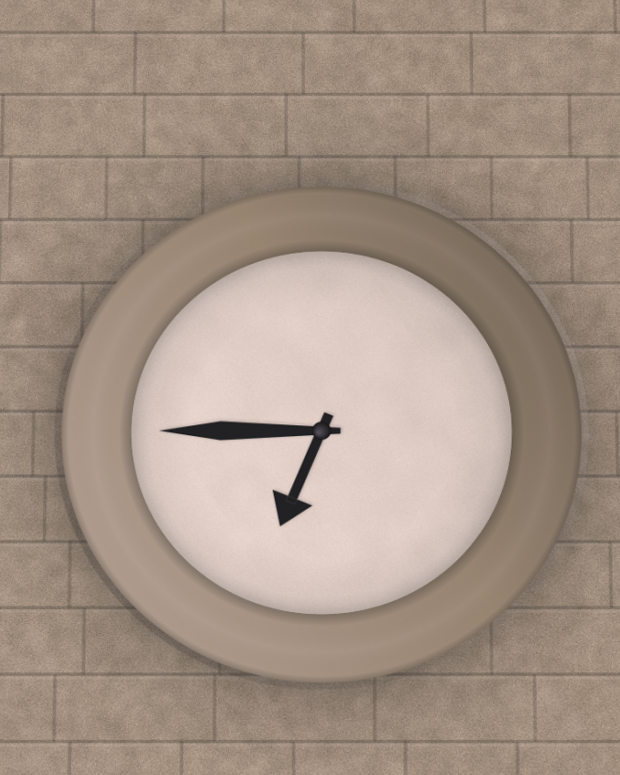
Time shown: h=6 m=45
